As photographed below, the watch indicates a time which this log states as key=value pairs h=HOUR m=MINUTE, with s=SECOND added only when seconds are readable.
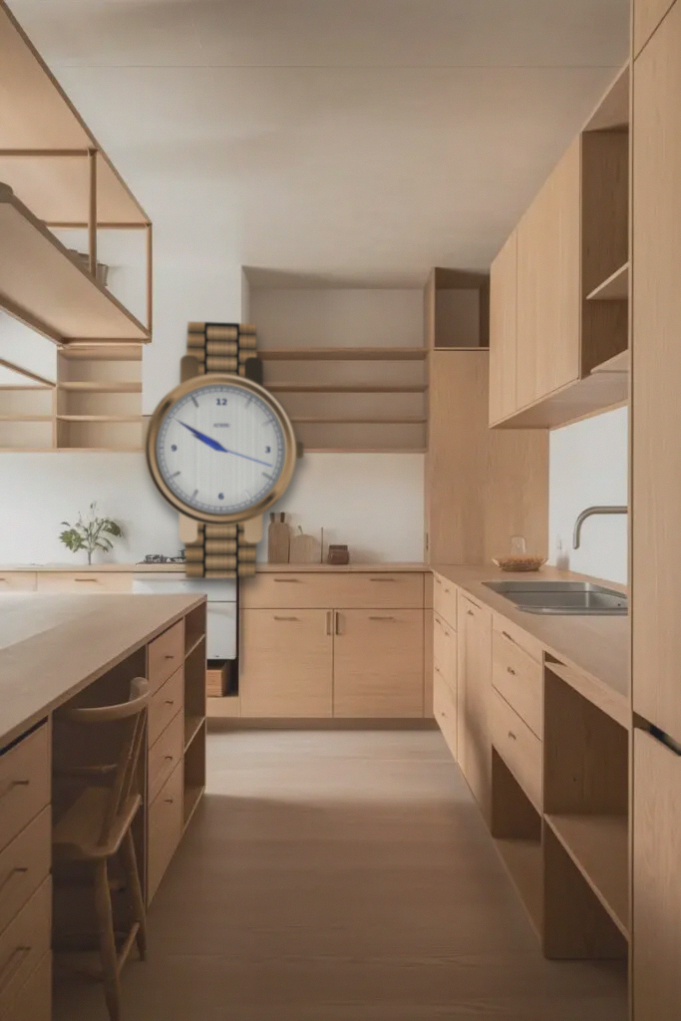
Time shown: h=9 m=50 s=18
